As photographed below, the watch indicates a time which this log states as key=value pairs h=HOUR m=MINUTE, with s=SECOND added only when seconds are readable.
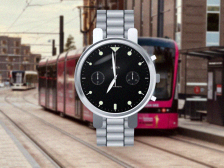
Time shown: h=6 m=59
